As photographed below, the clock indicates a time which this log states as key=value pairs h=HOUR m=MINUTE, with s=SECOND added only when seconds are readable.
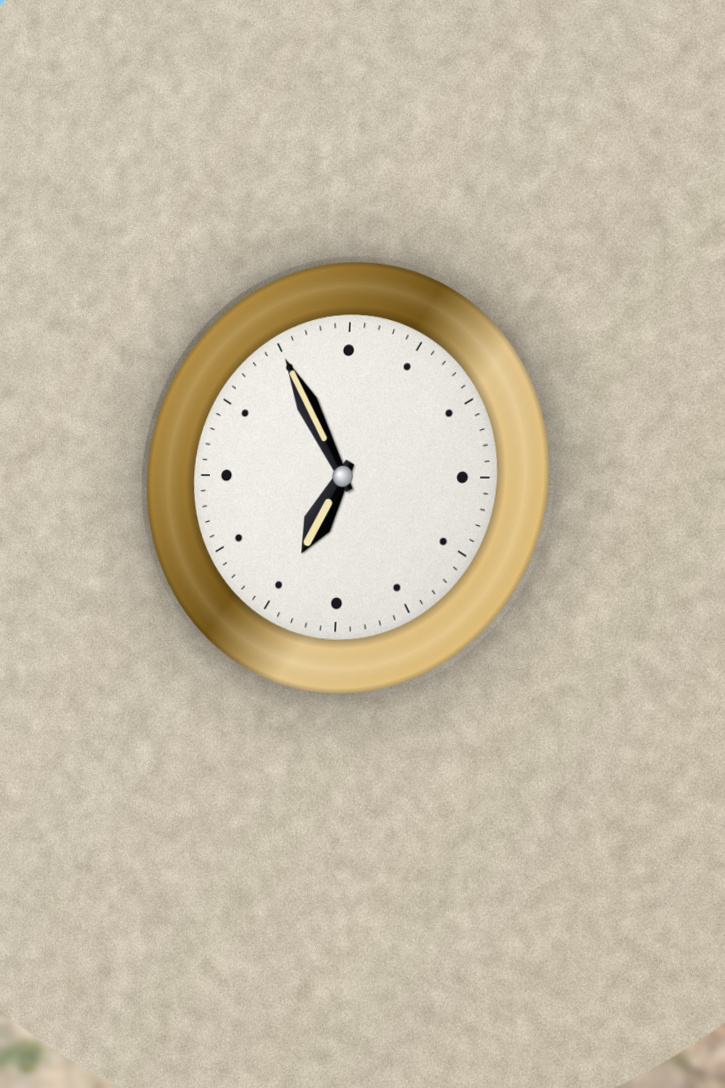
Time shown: h=6 m=55
